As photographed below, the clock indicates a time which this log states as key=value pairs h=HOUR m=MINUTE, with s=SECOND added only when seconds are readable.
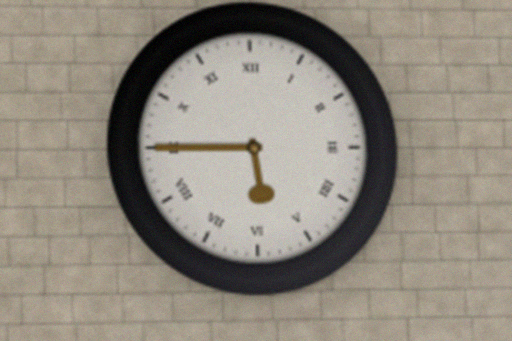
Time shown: h=5 m=45
